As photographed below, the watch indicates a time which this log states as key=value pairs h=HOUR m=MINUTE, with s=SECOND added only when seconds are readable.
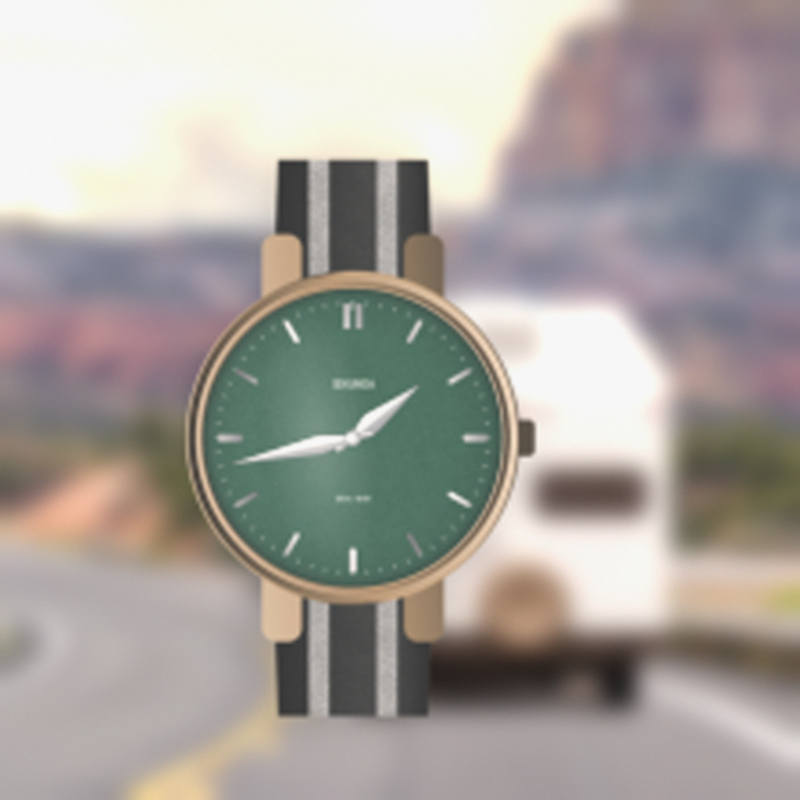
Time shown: h=1 m=43
